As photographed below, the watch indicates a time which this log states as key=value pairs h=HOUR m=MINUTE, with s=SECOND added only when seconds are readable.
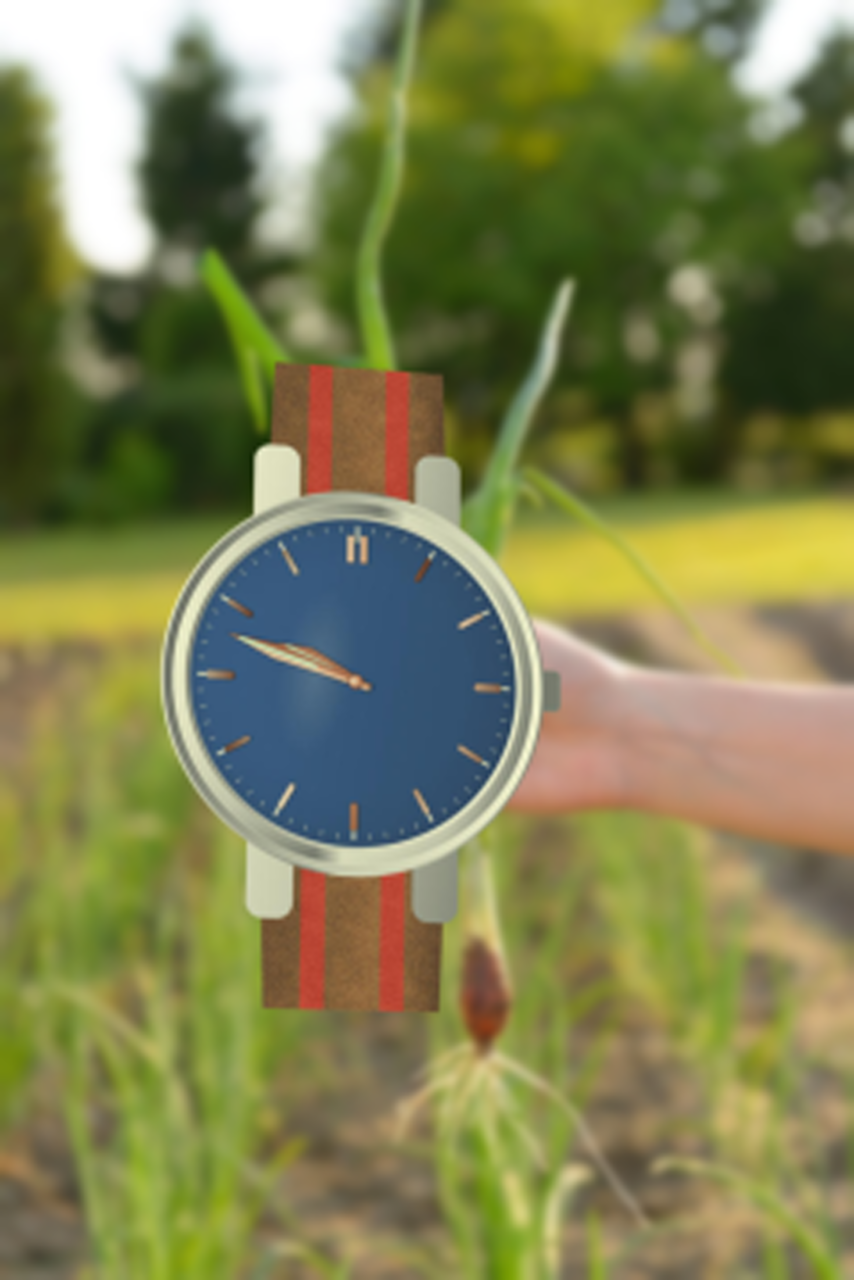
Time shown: h=9 m=48
